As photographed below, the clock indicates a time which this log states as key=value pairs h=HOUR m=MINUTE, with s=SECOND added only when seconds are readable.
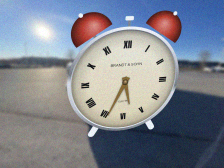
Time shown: h=5 m=34
